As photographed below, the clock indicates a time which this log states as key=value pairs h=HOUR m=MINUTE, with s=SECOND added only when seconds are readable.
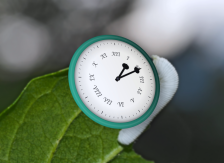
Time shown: h=1 m=11
